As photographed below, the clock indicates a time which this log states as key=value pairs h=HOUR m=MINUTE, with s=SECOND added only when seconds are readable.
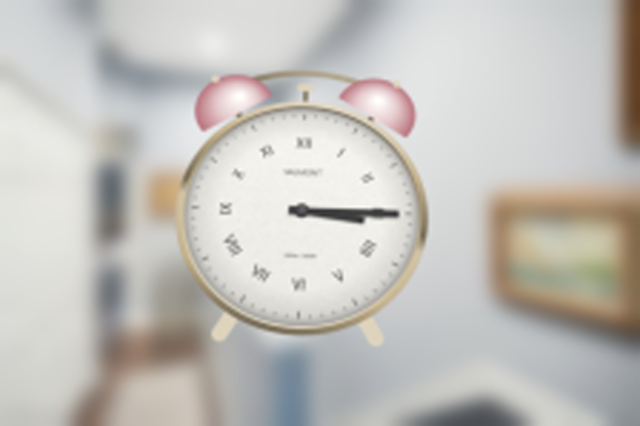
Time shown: h=3 m=15
